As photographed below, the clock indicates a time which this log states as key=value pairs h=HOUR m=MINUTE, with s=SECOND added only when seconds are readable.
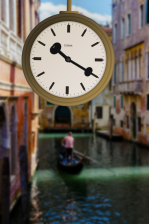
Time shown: h=10 m=20
